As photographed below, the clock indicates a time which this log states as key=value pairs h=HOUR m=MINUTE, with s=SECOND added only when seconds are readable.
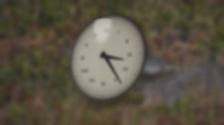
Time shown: h=3 m=24
